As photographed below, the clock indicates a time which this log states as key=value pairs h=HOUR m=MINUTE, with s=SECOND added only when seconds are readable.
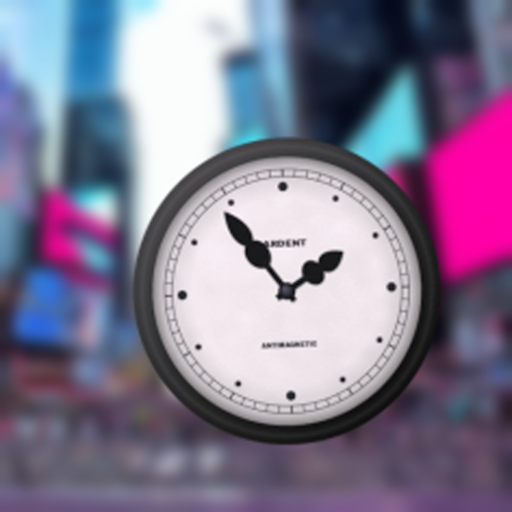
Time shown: h=1 m=54
